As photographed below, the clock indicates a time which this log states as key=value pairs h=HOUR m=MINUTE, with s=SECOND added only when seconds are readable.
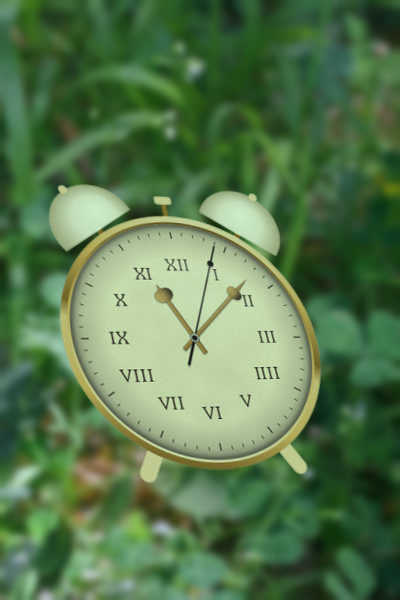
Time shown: h=11 m=8 s=4
